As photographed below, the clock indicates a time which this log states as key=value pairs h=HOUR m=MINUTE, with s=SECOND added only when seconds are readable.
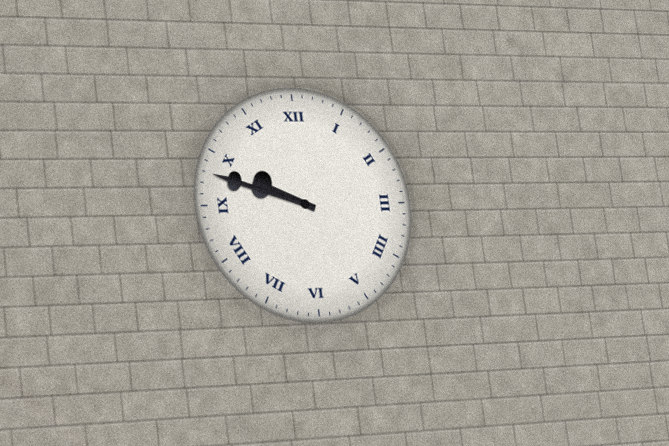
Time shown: h=9 m=48
